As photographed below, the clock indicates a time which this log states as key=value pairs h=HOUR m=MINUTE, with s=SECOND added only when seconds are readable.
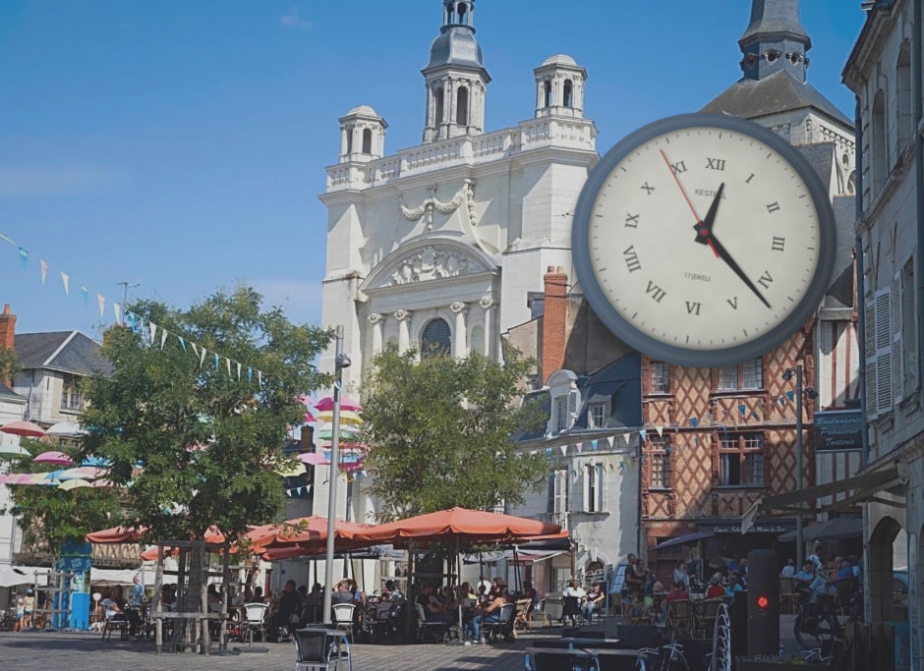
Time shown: h=12 m=21 s=54
